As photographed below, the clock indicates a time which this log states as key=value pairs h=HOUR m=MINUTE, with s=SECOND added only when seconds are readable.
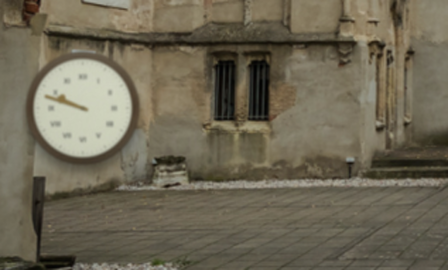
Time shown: h=9 m=48
